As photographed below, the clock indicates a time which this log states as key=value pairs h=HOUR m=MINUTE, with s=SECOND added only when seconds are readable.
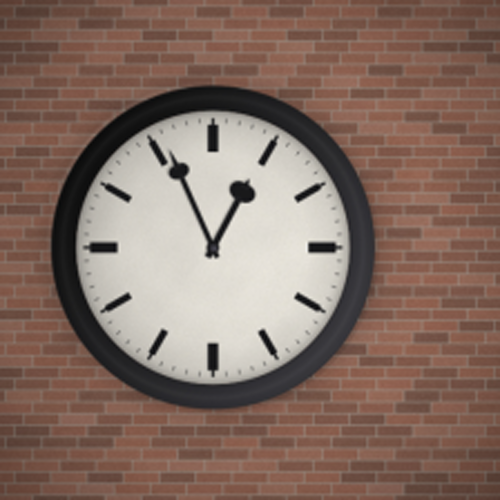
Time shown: h=12 m=56
